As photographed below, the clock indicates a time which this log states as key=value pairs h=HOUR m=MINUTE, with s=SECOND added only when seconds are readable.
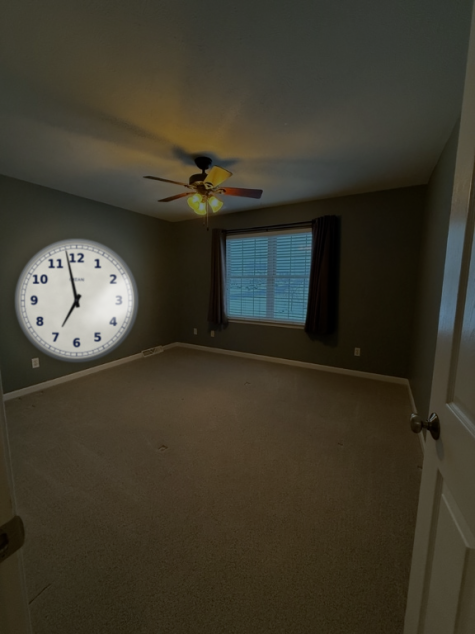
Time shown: h=6 m=58
